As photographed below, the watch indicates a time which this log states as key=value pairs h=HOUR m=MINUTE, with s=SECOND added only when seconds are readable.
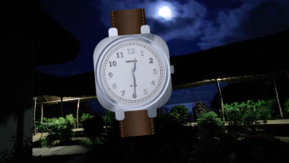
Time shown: h=12 m=30
